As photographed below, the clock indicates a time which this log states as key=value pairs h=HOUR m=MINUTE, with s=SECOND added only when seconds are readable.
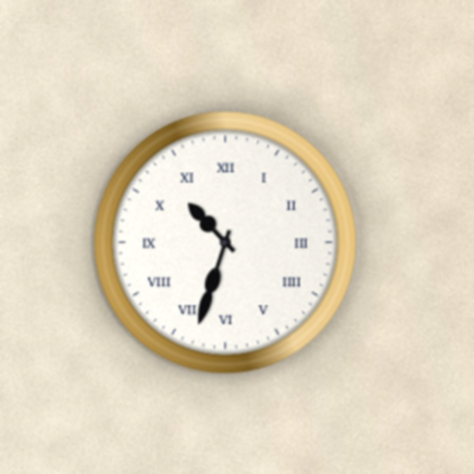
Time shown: h=10 m=33
